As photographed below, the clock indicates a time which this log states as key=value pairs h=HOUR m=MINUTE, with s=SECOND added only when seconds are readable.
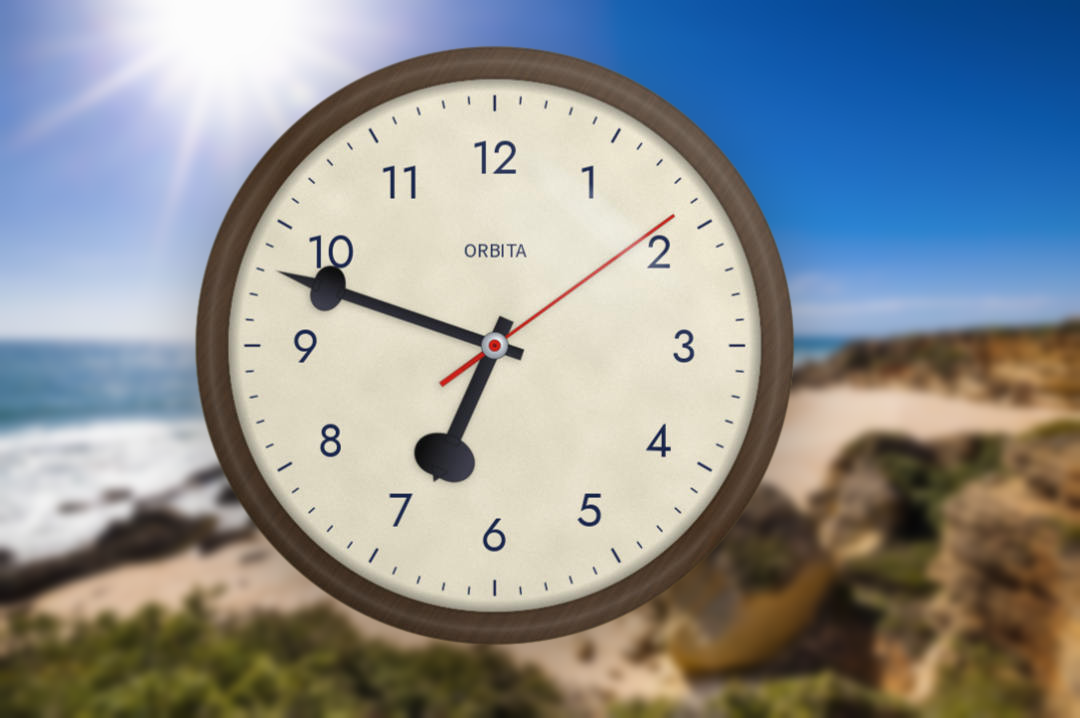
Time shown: h=6 m=48 s=9
